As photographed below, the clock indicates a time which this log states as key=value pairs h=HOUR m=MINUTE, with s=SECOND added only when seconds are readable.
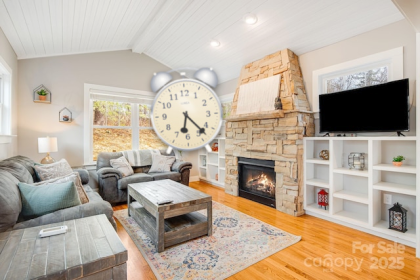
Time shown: h=6 m=23
